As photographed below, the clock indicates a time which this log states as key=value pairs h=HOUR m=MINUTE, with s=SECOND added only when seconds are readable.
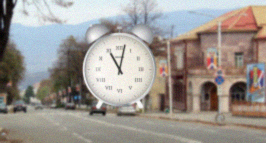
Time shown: h=11 m=2
